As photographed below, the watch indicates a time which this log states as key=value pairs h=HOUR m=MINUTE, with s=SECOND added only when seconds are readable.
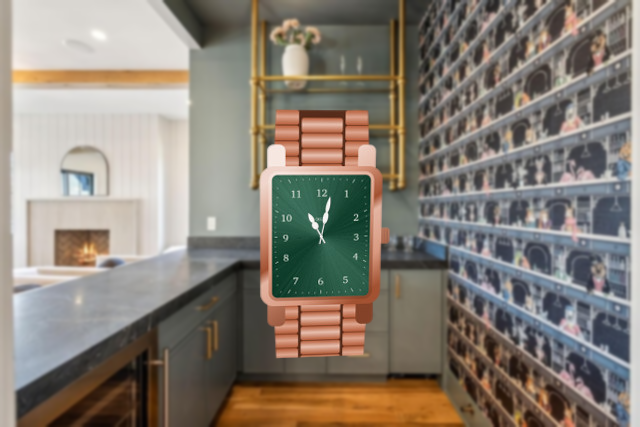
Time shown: h=11 m=2
